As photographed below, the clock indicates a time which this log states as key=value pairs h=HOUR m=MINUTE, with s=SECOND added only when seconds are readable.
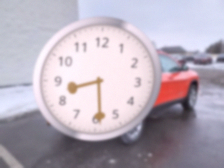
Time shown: h=8 m=29
